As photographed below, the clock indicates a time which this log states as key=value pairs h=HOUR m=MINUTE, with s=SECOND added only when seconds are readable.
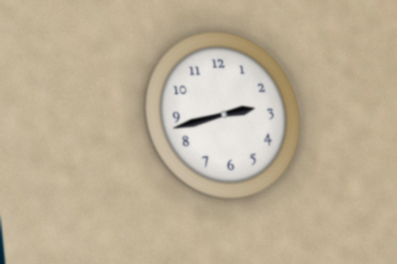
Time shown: h=2 m=43
